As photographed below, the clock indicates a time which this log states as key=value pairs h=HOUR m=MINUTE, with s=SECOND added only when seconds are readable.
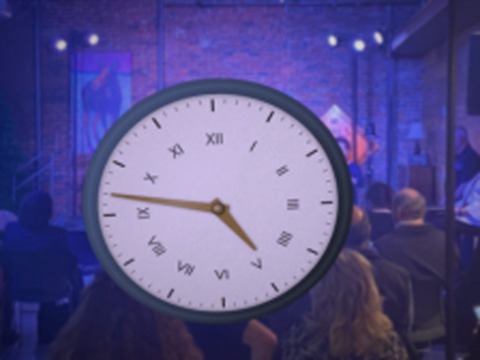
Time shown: h=4 m=47
